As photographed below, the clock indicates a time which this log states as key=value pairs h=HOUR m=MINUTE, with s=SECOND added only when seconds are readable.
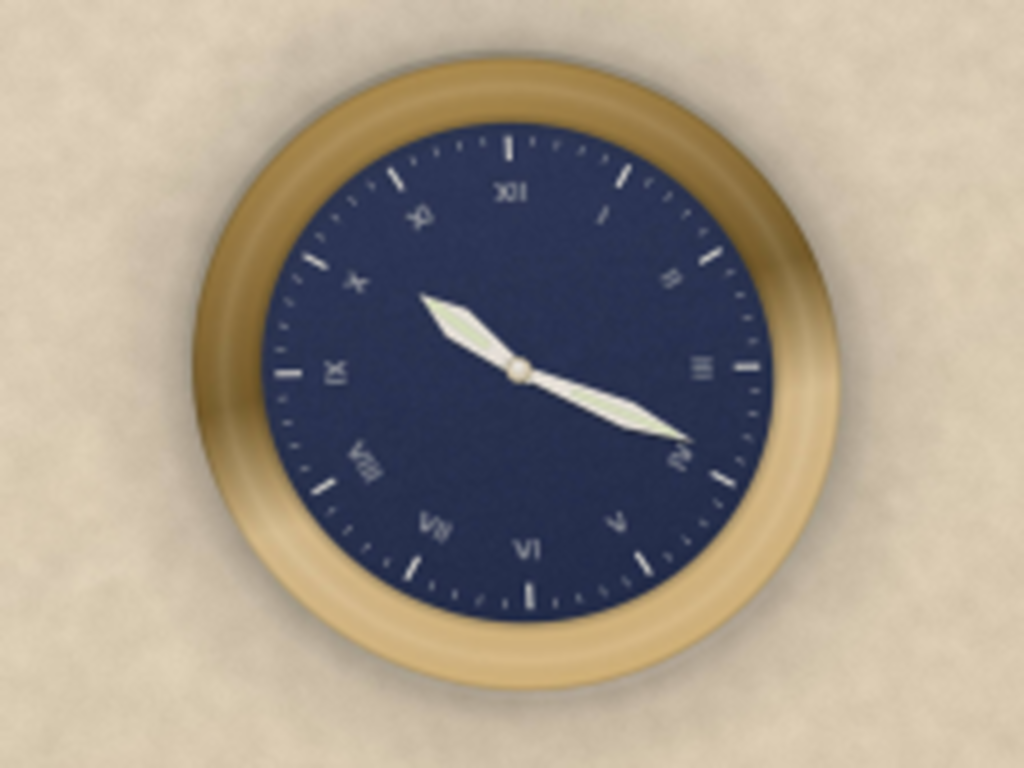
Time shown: h=10 m=19
